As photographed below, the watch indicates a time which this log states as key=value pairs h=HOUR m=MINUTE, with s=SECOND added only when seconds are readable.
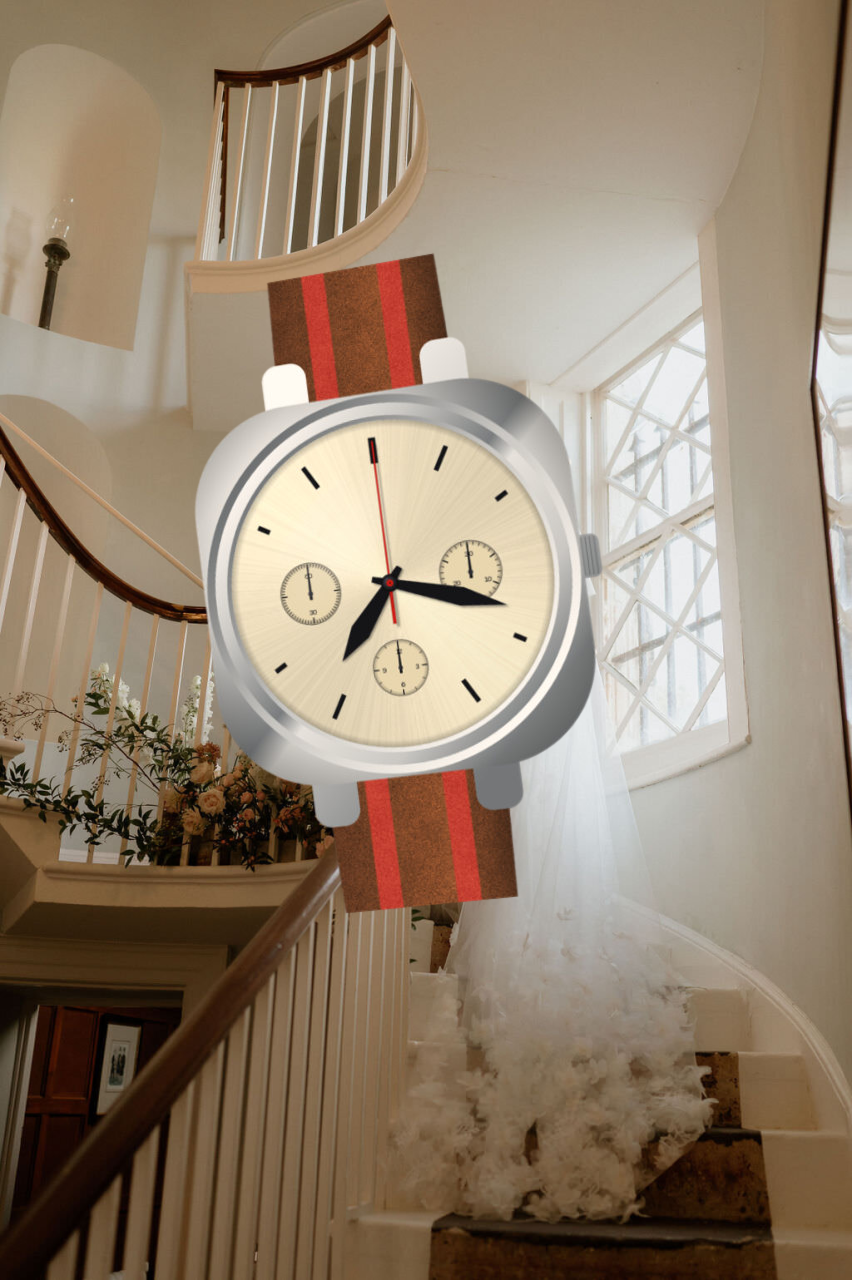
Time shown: h=7 m=18
